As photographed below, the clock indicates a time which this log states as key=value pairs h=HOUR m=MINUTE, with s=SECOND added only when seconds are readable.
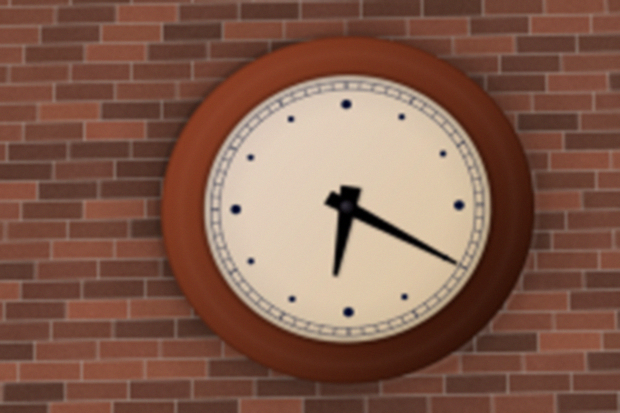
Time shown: h=6 m=20
